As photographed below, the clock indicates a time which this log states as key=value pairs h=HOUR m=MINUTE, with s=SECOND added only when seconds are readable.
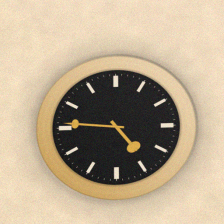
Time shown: h=4 m=46
